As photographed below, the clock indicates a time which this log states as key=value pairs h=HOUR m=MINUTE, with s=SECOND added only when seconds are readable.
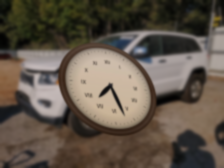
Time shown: h=7 m=27
